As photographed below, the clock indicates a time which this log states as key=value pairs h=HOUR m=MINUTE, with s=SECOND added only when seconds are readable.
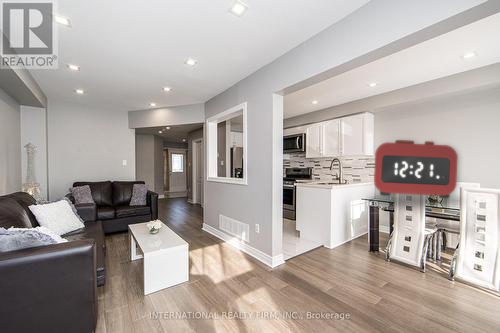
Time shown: h=12 m=21
